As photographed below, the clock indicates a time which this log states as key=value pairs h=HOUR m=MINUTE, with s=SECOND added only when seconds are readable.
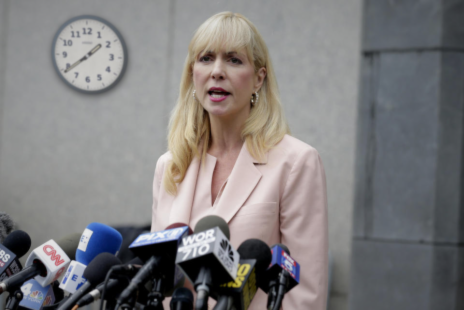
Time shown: h=1 m=39
